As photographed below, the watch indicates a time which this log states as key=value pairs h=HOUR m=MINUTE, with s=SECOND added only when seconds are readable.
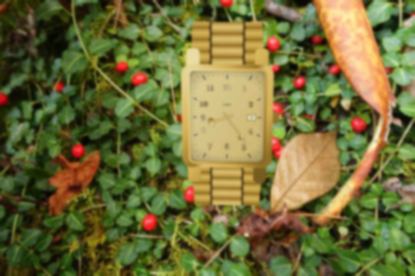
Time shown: h=8 m=24
